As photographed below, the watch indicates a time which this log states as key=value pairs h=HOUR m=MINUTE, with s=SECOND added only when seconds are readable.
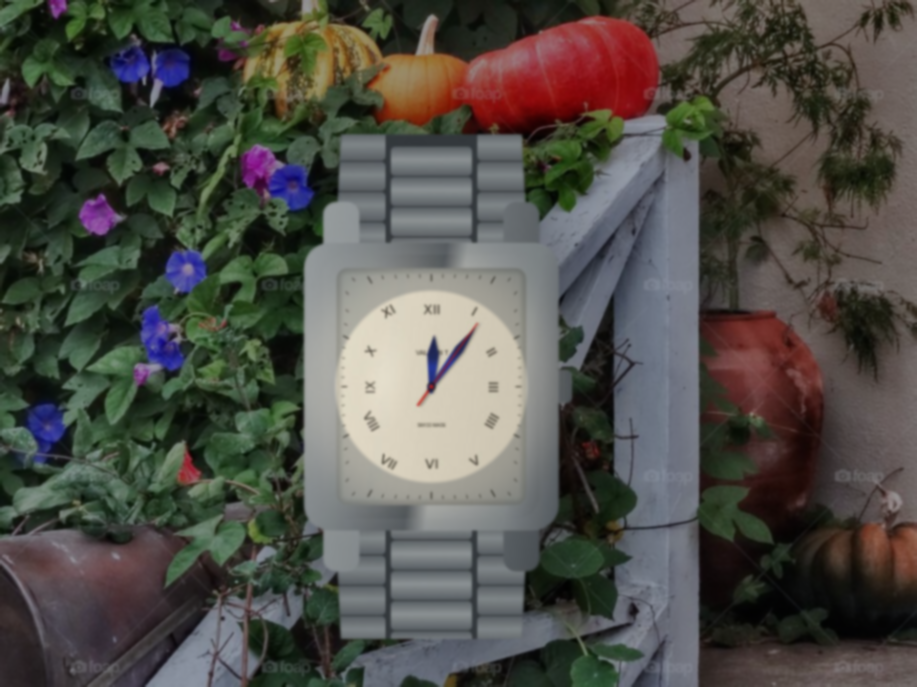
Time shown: h=12 m=6 s=6
